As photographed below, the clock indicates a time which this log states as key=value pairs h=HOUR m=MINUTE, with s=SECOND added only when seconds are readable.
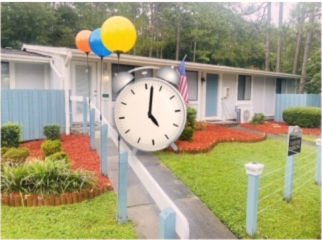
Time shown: h=5 m=2
